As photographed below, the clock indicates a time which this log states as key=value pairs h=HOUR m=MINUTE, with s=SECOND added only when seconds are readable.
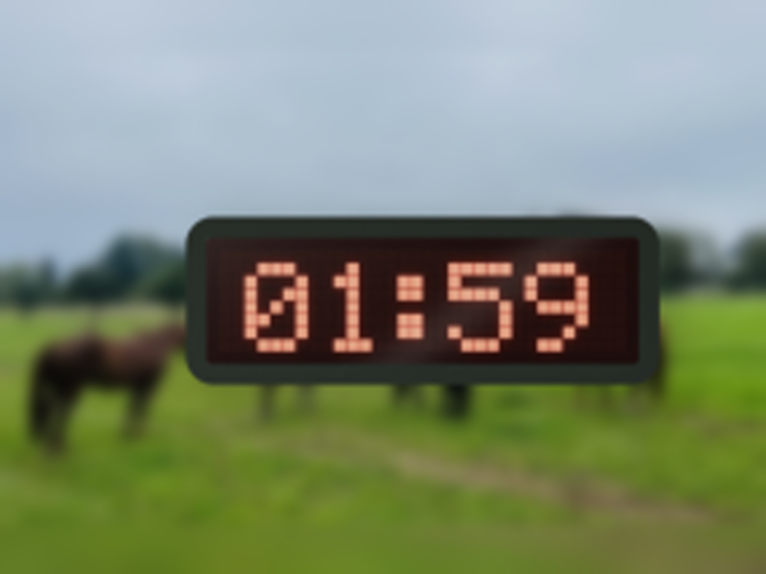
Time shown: h=1 m=59
